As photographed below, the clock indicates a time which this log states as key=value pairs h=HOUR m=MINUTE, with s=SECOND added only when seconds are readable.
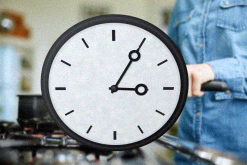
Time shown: h=3 m=5
